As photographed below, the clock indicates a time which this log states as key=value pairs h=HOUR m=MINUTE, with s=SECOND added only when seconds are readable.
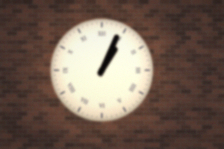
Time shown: h=1 m=4
